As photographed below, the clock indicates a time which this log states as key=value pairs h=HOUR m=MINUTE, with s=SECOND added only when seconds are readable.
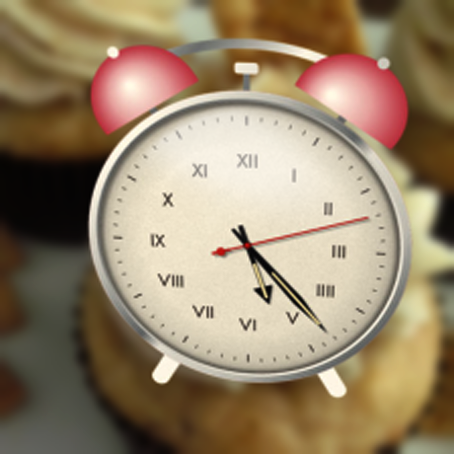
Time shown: h=5 m=23 s=12
